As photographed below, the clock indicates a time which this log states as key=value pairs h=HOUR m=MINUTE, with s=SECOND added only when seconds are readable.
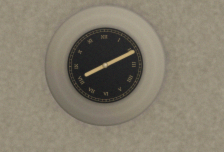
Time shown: h=8 m=11
